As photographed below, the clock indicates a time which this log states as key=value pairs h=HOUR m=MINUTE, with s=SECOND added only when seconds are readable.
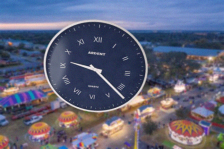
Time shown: h=9 m=22
